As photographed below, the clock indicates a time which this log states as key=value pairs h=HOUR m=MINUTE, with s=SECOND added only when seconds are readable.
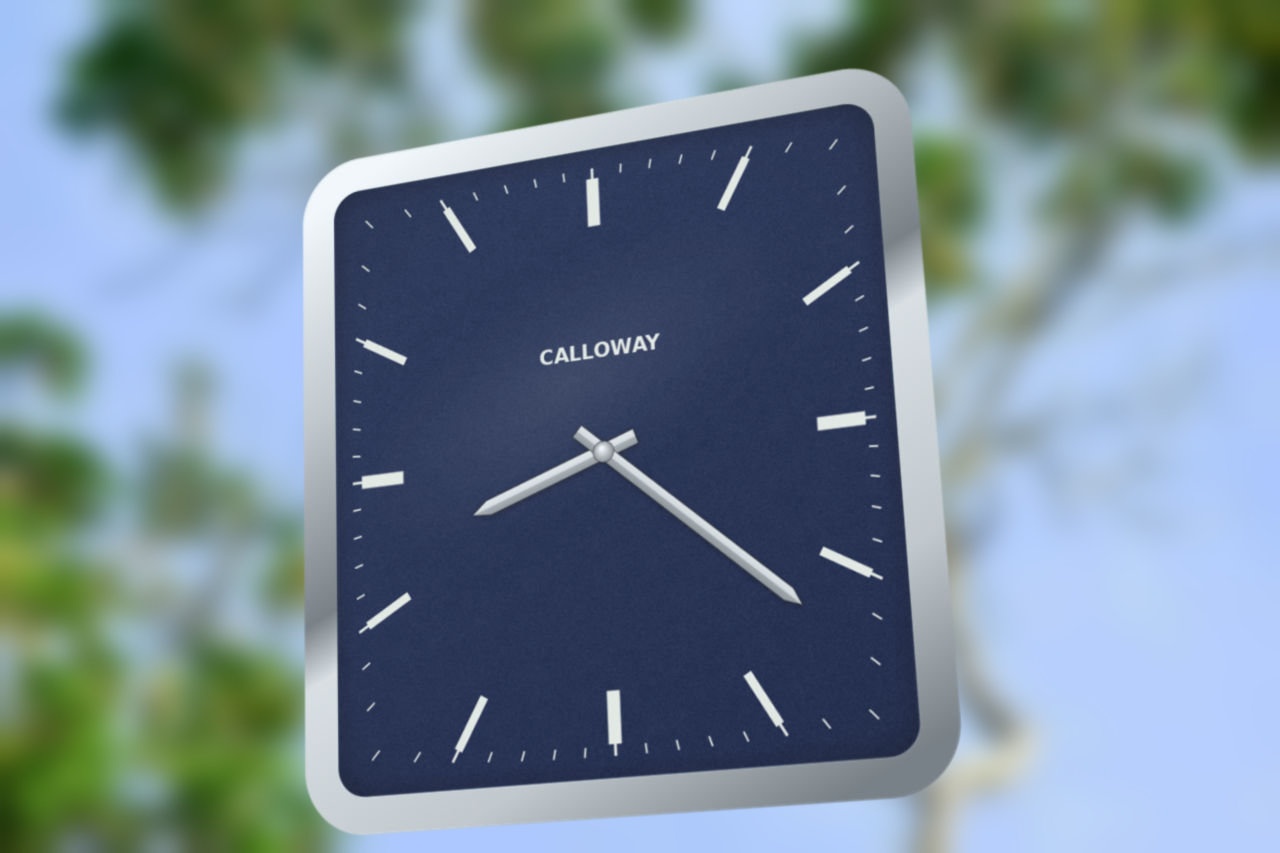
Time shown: h=8 m=22
